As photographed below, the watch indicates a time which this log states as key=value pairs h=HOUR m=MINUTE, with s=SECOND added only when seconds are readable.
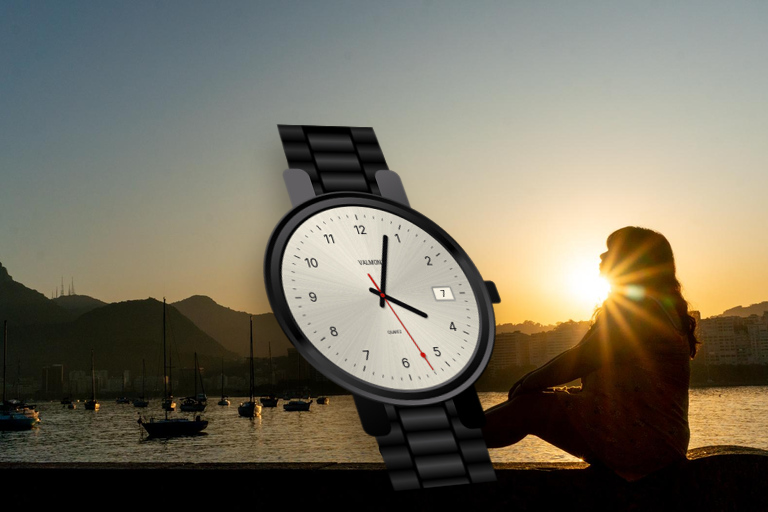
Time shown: h=4 m=3 s=27
